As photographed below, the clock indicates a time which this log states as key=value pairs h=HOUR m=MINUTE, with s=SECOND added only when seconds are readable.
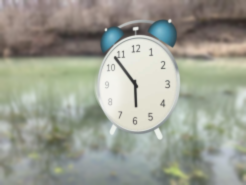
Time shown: h=5 m=53
